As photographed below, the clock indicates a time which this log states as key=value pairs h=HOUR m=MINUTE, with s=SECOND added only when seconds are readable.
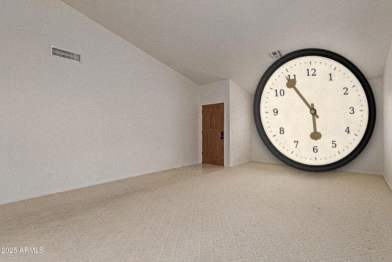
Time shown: h=5 m=54
